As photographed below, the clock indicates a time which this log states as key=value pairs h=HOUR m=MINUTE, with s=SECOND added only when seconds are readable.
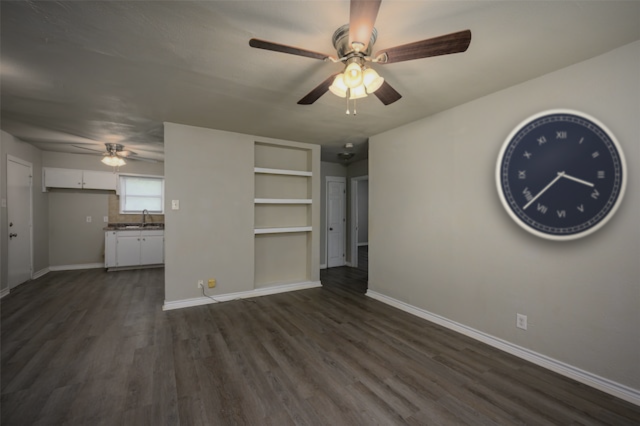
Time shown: h=3 m=38
